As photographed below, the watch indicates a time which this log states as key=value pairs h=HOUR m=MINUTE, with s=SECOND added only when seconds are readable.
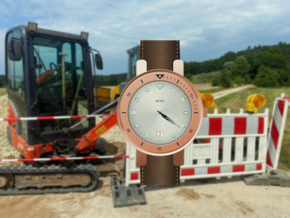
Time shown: h=4 m=21
